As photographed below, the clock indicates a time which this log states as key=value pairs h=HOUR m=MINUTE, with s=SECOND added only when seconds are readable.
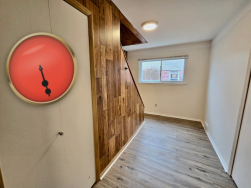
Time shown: h=5 m=27
